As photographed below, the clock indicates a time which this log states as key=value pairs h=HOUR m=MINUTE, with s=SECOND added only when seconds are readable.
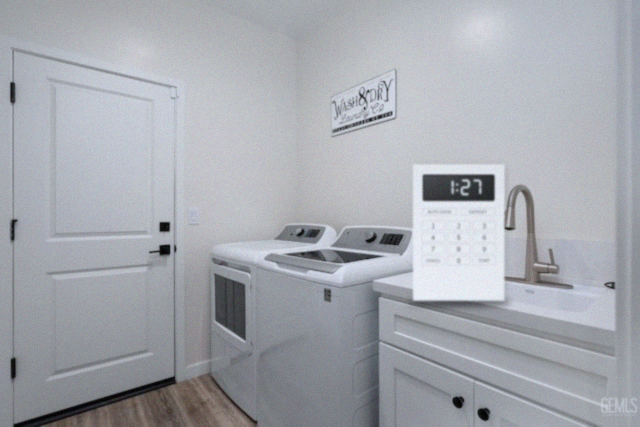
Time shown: h=1 m=27
